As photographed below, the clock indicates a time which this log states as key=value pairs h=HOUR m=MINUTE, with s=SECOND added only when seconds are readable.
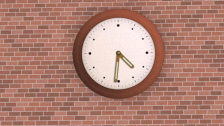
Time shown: h=4 m=31
